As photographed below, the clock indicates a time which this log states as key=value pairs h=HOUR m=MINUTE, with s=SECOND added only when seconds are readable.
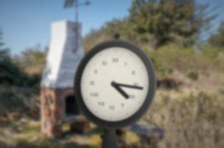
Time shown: h=4 m=16
